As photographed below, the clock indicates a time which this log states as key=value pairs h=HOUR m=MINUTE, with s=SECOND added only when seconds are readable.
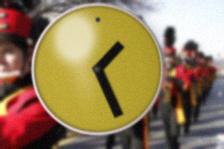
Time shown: h=1 m=26
